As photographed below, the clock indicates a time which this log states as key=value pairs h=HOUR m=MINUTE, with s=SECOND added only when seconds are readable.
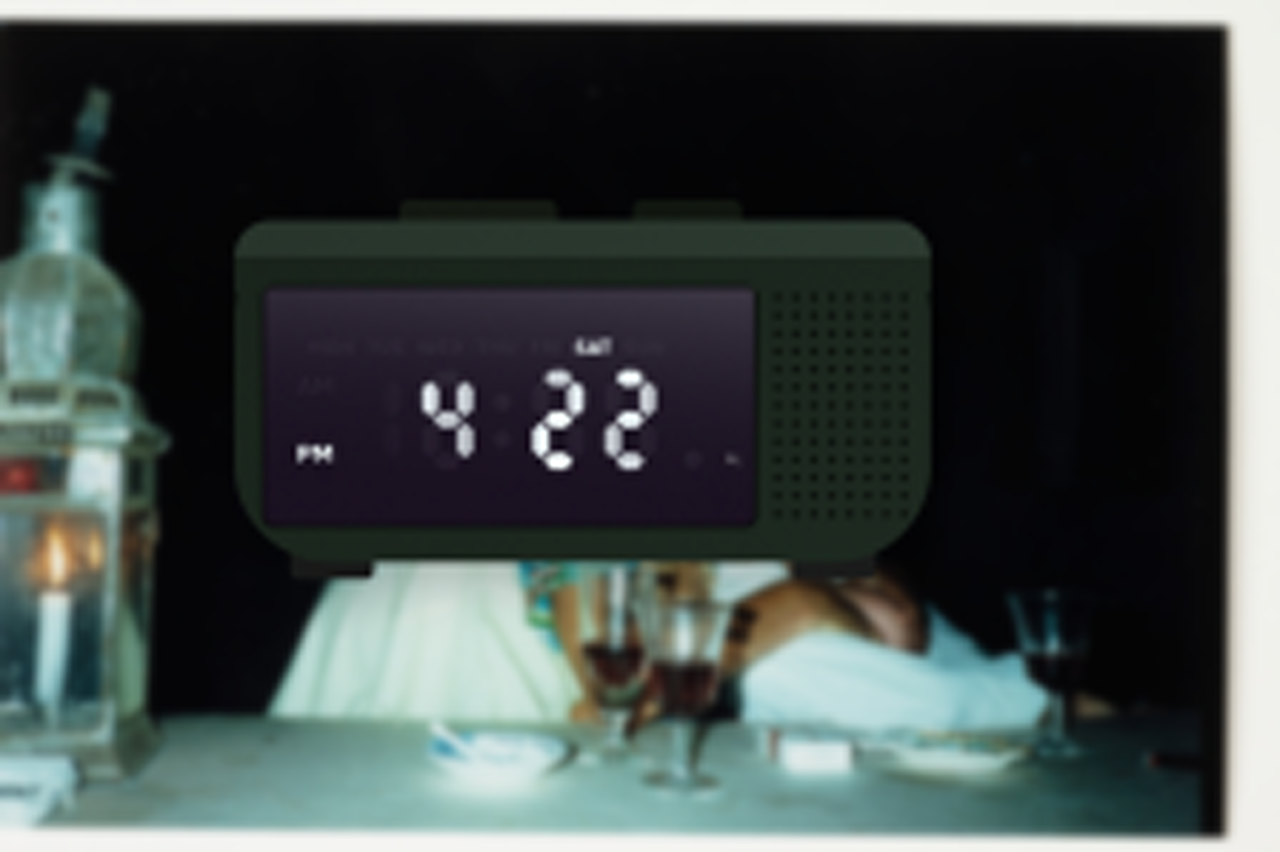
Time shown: h=4 m=22
